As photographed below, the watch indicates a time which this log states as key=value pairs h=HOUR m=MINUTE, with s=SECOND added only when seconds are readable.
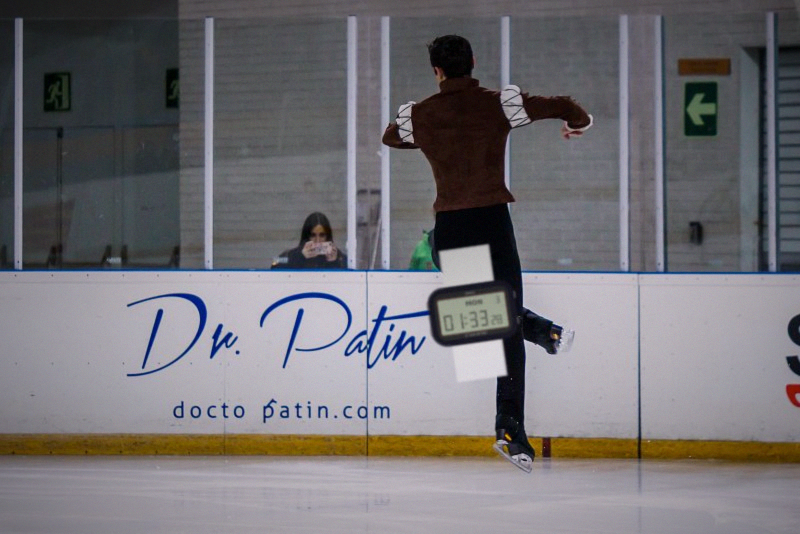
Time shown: h=1 m=33
